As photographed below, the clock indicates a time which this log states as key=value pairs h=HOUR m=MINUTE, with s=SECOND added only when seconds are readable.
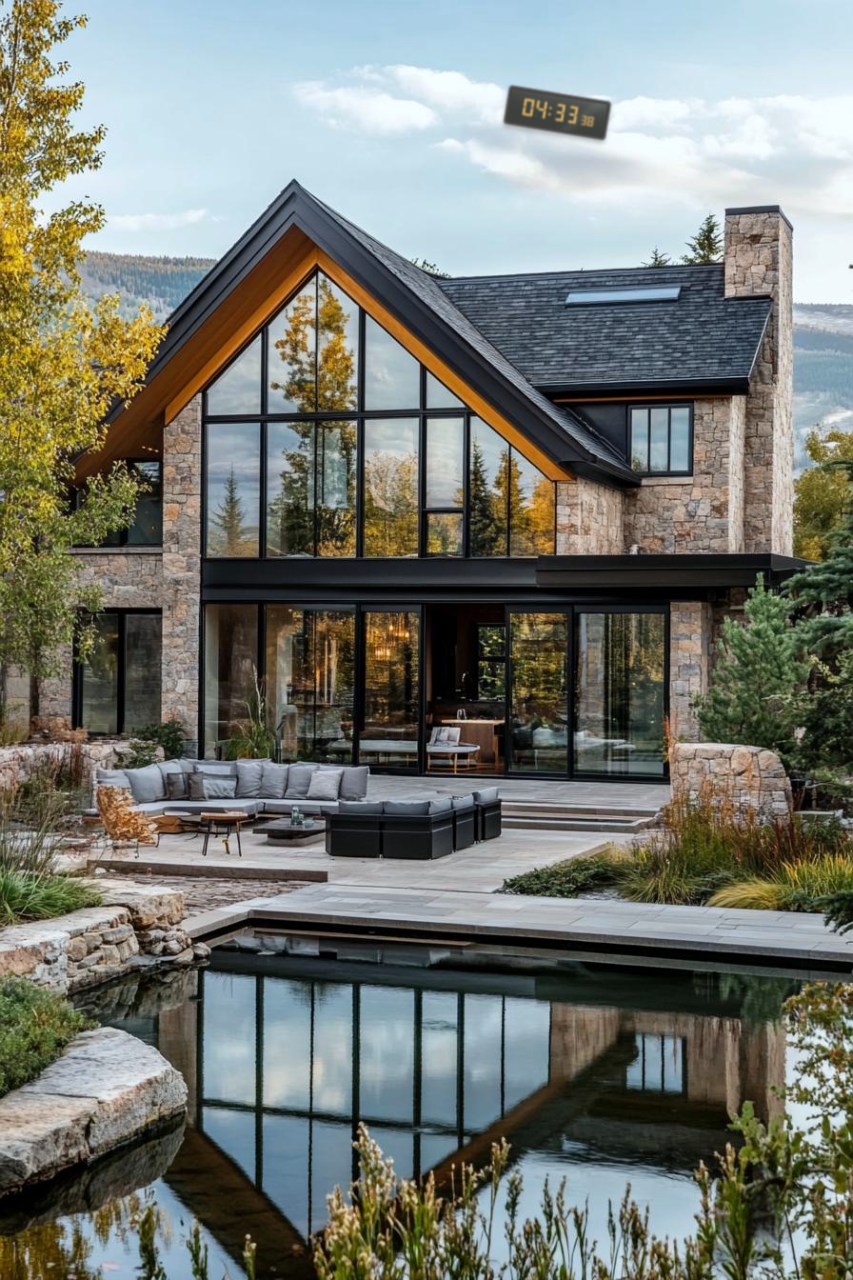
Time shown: h=4 m=33
